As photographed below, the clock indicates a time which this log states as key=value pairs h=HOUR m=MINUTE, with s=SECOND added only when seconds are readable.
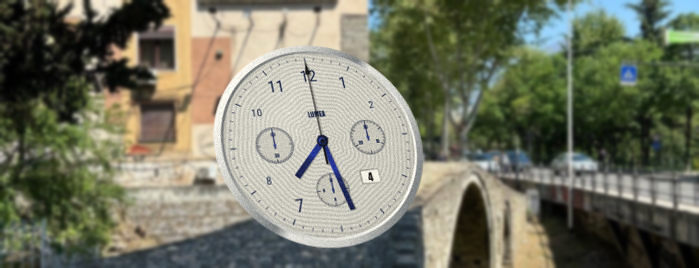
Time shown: h=7 m=28
